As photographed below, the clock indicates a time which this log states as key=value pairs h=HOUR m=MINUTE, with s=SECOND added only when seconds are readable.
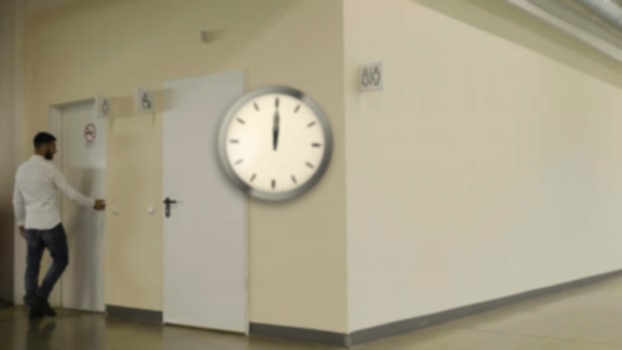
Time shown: h=12 m=0
